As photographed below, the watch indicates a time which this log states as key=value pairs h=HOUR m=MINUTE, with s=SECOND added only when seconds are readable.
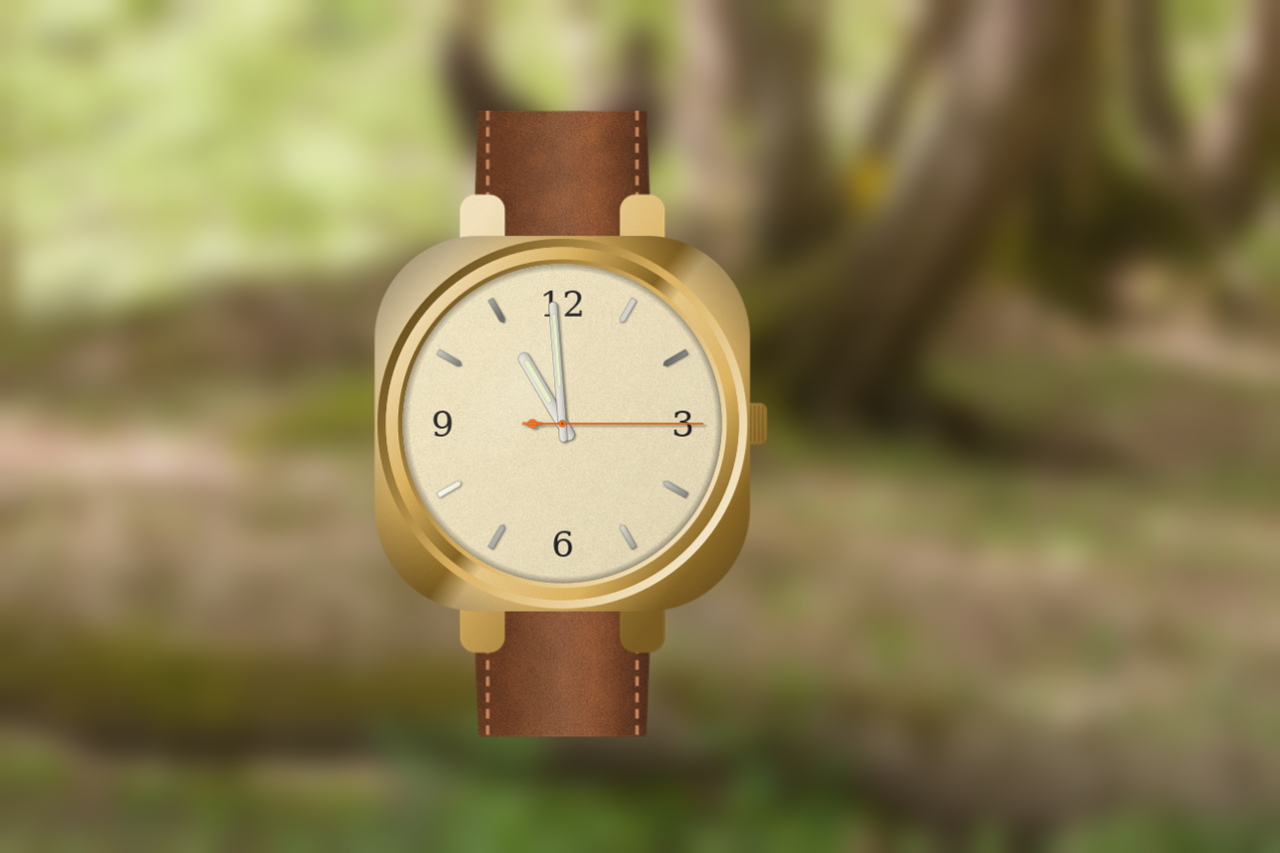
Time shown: h=10 m=59 s=15
